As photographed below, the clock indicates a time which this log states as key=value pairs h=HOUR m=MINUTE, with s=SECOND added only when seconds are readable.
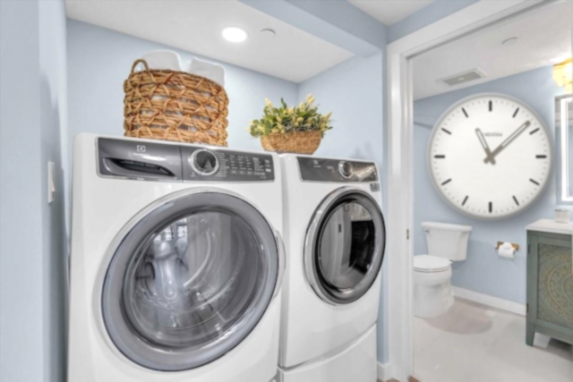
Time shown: h=11 m=8
